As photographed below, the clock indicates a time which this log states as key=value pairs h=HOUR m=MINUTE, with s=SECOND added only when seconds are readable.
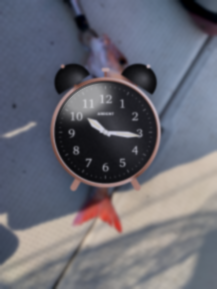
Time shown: h=10 m=16
